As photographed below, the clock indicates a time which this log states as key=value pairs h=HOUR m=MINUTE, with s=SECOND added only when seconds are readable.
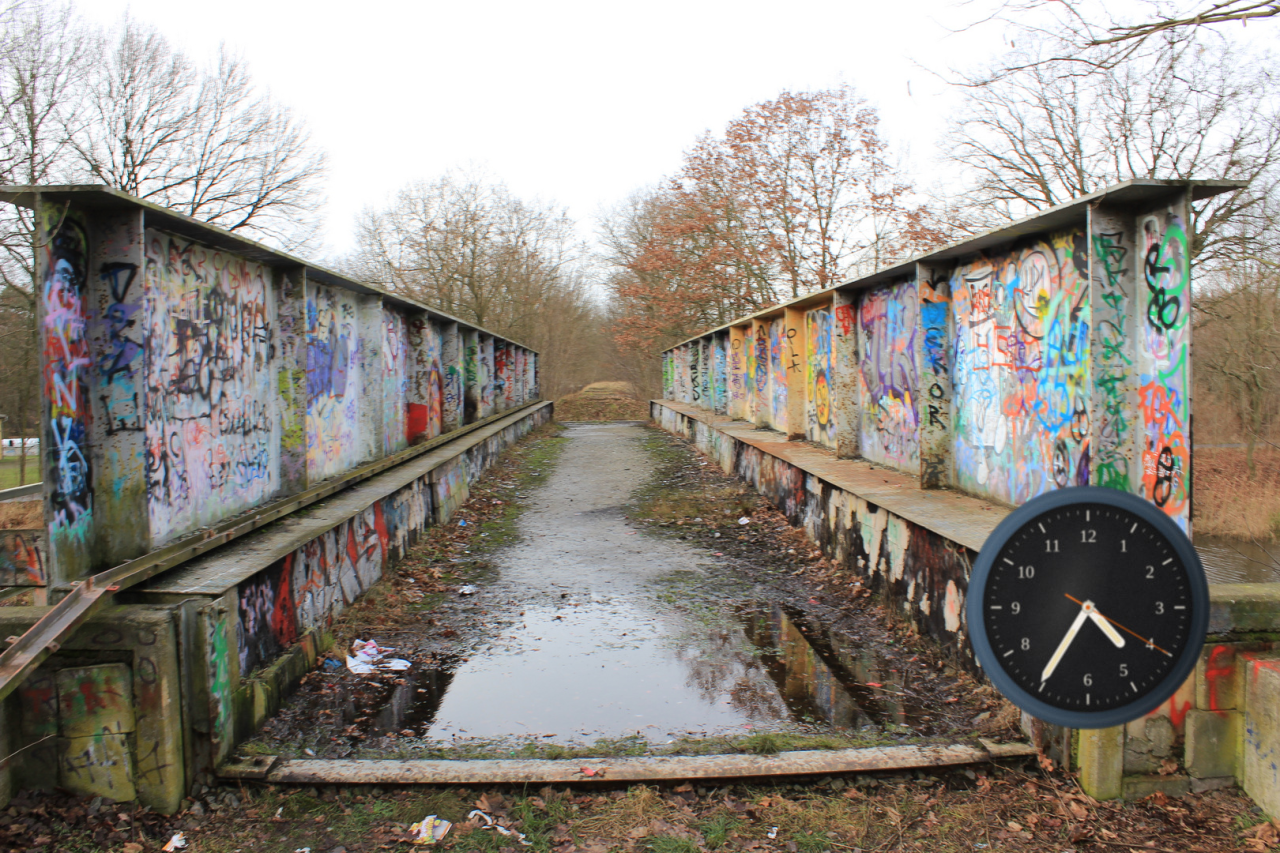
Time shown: h=4 m=35 s=20
